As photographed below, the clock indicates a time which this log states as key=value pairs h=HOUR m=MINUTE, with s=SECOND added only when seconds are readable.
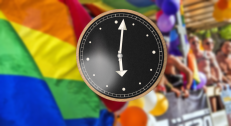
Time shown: h=6 m=2
